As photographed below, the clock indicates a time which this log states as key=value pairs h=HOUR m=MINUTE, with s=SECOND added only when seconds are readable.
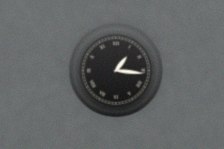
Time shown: h=1 m=16
